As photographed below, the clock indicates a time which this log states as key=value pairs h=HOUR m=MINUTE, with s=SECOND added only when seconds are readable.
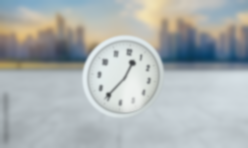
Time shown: h=12 m=36
